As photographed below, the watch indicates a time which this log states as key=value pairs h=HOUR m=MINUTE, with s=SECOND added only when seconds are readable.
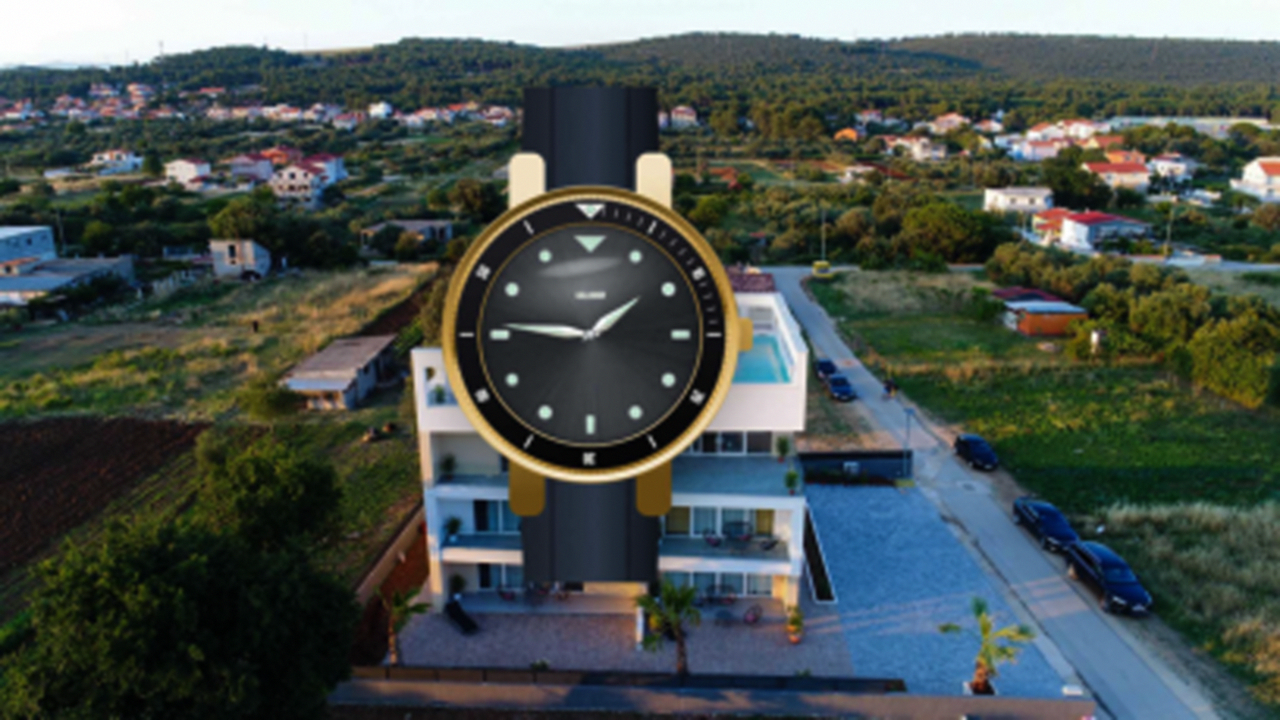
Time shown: h=1 m=46
